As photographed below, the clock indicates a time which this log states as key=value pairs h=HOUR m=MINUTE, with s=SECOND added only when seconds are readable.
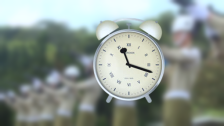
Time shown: h=11 m=18
